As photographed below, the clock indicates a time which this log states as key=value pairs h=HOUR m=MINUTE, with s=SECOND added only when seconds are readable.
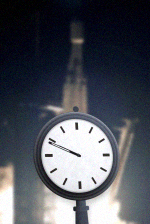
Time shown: h=9 m=49
